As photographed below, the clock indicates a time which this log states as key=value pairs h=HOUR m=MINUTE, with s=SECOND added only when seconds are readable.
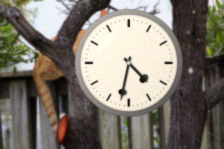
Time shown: h=4 m=32
